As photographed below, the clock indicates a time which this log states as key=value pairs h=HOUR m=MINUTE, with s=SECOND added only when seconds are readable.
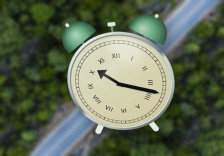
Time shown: h=10 m=18
